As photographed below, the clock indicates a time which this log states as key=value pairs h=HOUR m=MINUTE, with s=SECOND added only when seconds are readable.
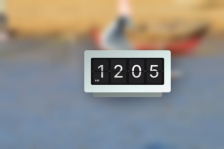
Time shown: h=12 m=5
